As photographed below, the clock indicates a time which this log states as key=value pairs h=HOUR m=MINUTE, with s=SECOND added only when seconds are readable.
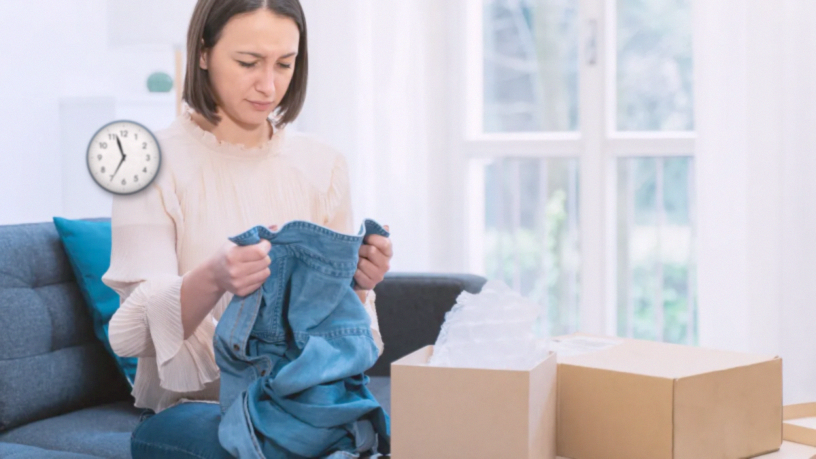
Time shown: h=6 m=57
